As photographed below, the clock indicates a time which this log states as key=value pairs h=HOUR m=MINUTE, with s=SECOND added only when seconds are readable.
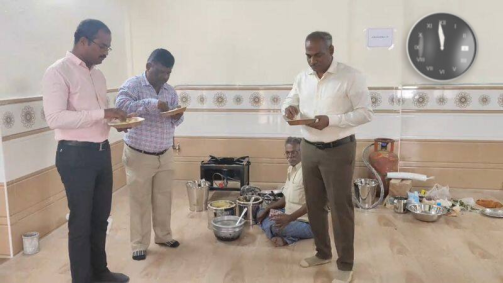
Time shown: h=11 m=59
